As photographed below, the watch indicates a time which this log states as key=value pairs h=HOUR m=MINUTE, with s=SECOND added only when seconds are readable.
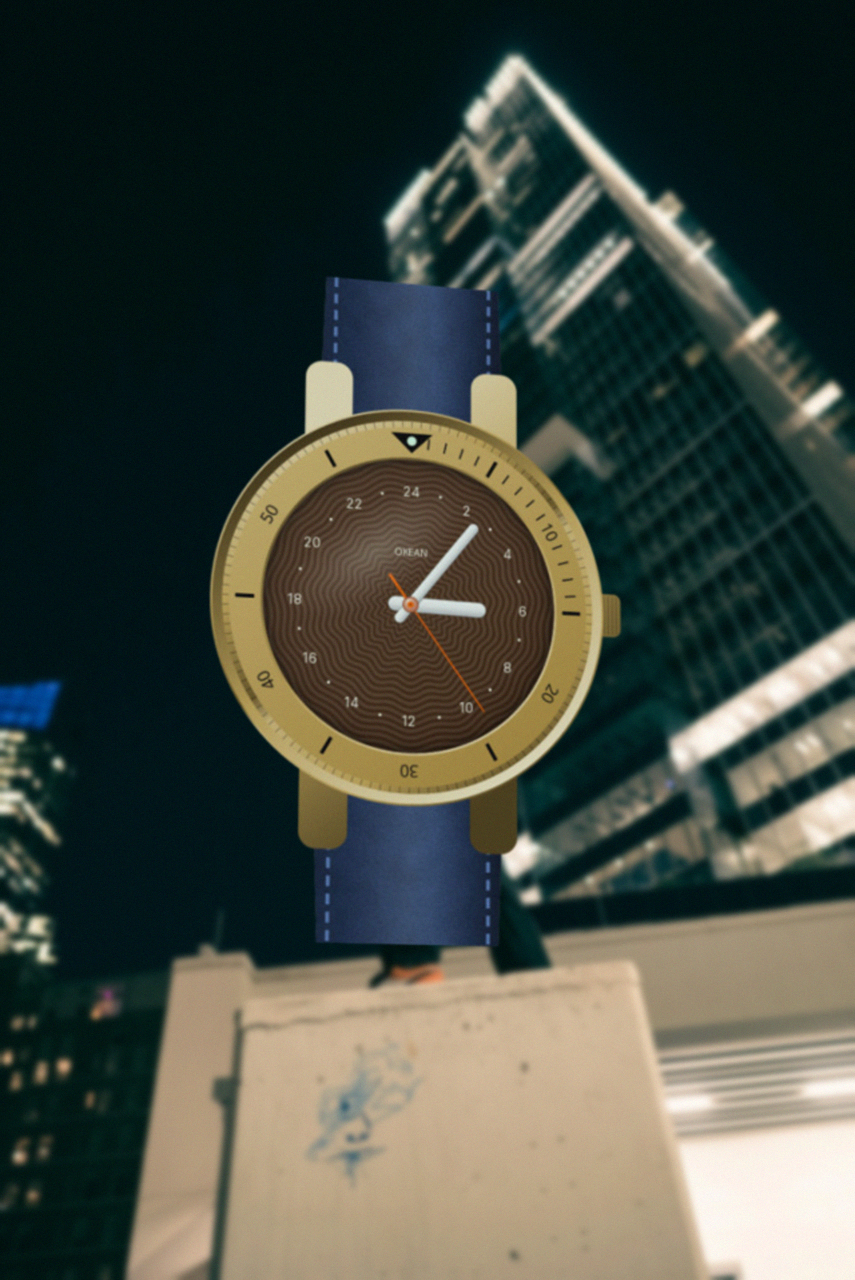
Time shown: h=6 m=6 s=24
